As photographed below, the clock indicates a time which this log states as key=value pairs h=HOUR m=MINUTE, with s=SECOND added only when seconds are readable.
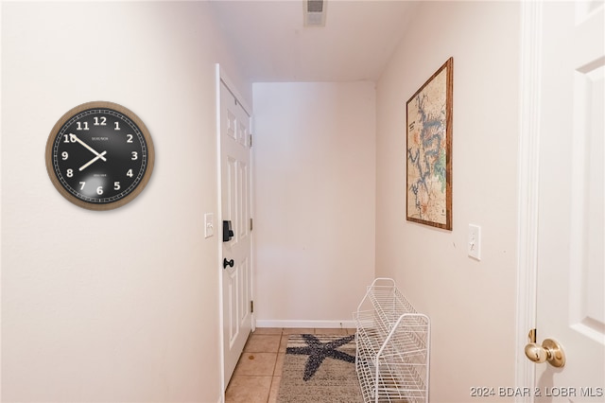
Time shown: h=7 m=51
